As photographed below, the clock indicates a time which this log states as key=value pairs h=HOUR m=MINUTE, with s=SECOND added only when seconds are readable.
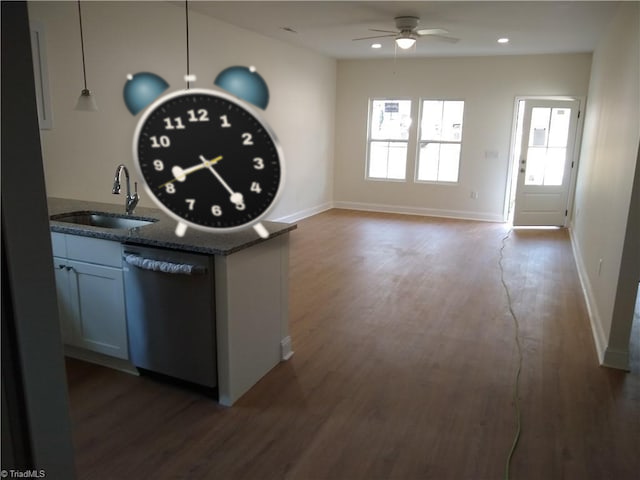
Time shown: h=8 m=24 s=41
